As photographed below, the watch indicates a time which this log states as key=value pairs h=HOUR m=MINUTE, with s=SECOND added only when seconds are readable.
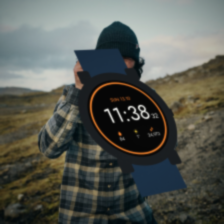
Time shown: h=11 m=38
